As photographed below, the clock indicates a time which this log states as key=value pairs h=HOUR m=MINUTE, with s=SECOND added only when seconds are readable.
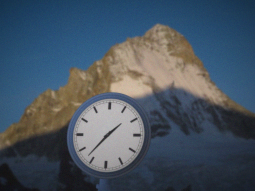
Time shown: h=1 m=37
